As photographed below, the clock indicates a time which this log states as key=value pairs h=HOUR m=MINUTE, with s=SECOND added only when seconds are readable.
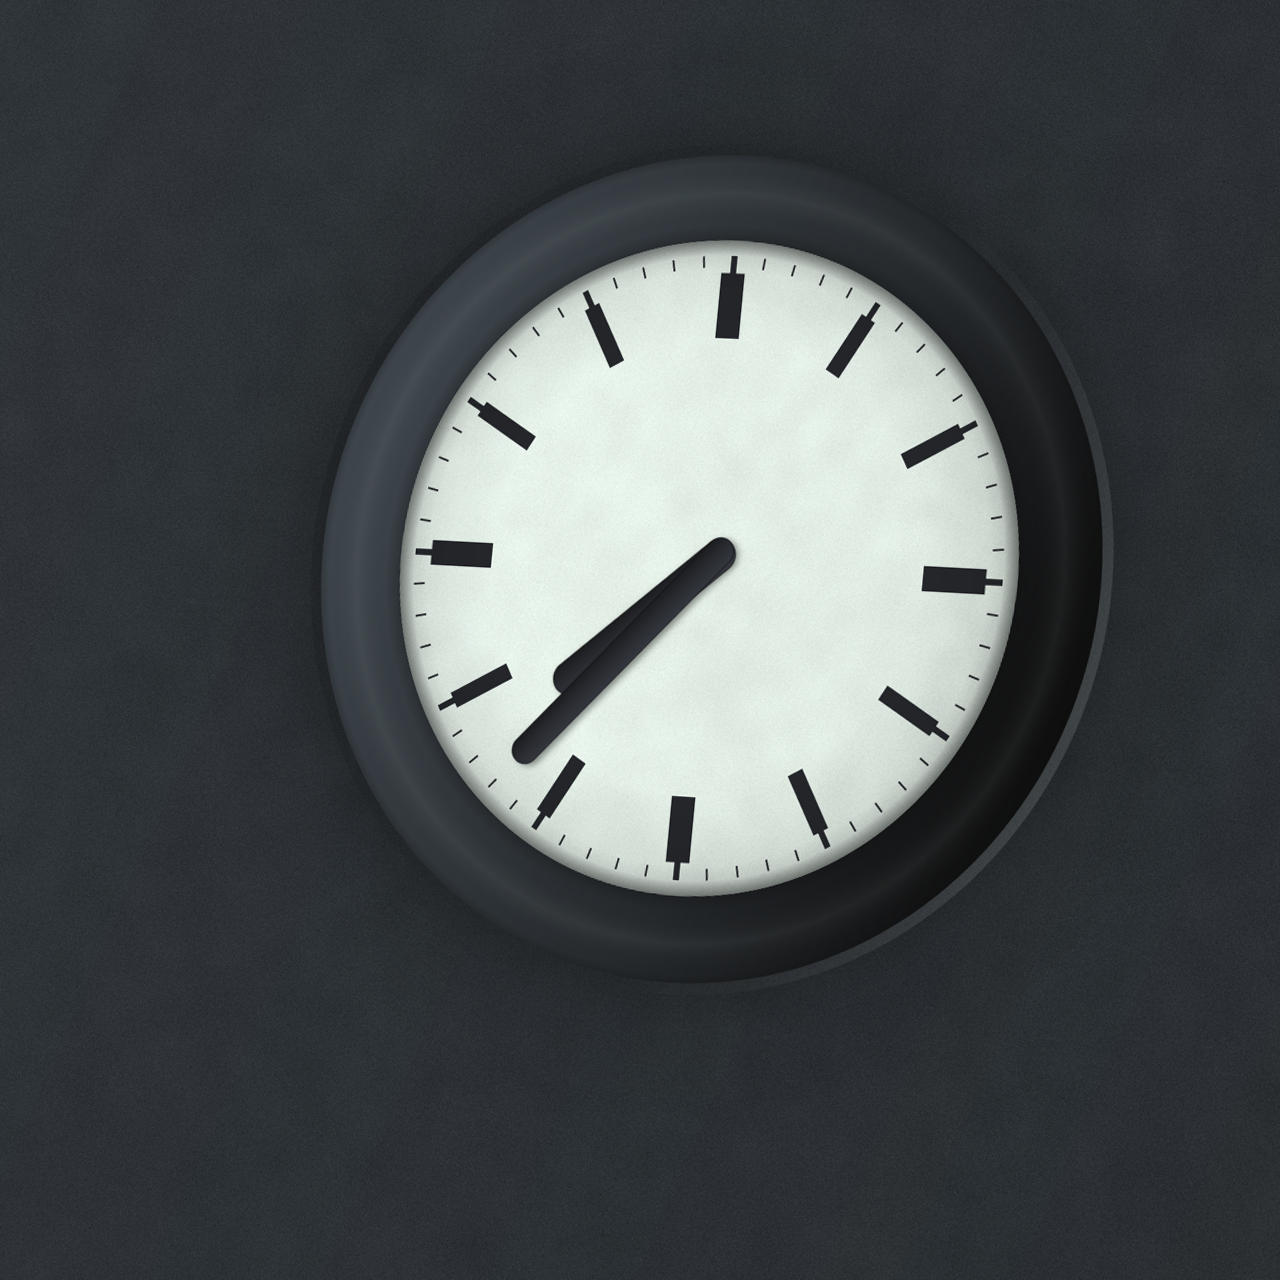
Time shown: h=7 m=37
